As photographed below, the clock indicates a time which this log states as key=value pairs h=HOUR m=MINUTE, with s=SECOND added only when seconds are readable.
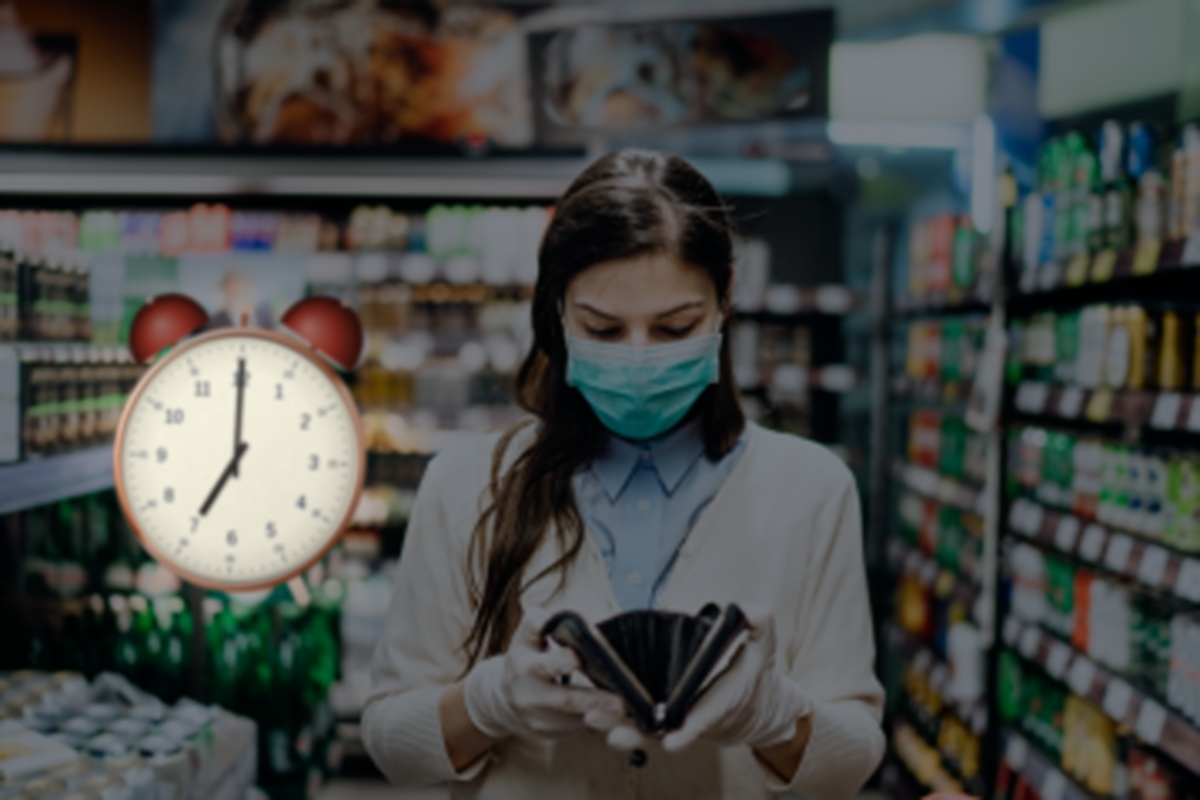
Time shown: h=7 m=0
